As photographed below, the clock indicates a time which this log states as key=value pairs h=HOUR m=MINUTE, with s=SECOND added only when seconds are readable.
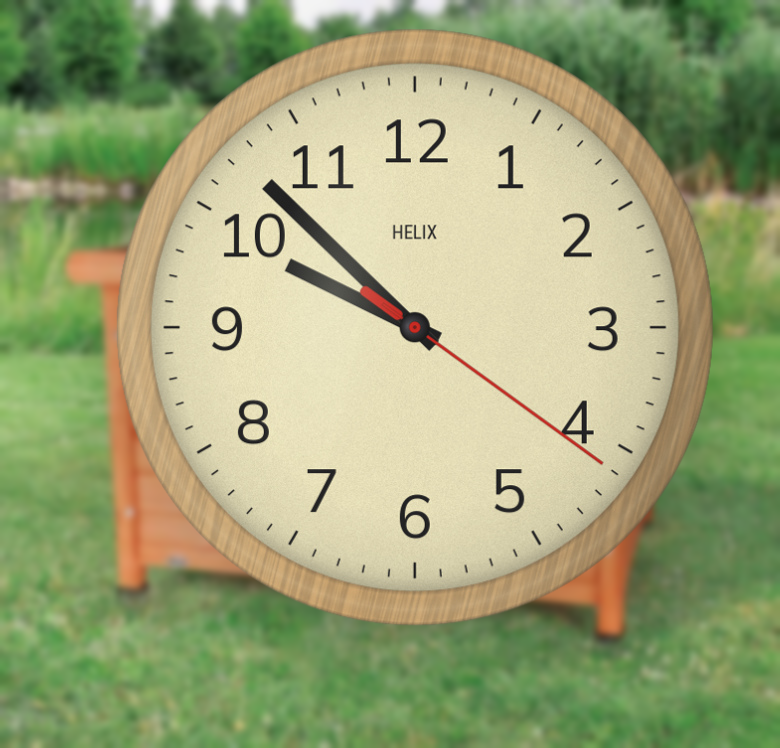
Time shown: h=9 m=52 s=21
